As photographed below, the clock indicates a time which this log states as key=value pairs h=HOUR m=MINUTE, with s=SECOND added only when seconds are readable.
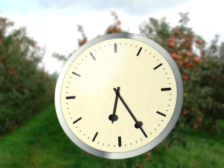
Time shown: h=6 m=25
